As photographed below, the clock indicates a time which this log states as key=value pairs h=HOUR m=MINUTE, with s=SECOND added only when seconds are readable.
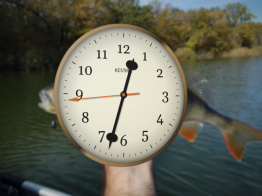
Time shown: h=12 m=32 s=44
